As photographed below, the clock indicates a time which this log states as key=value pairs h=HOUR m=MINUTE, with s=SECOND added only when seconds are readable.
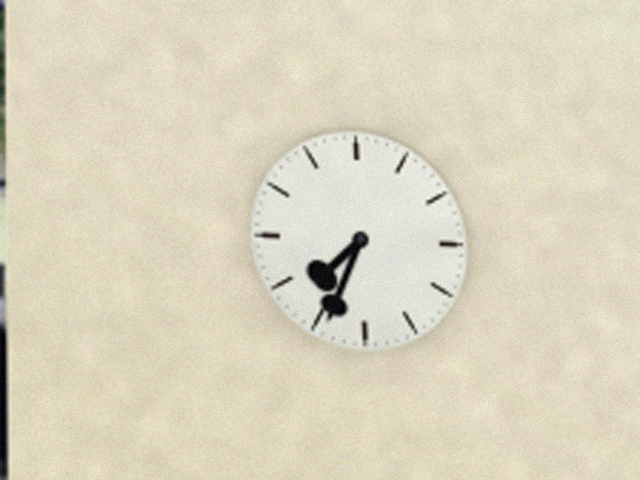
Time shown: h=7 m=34
